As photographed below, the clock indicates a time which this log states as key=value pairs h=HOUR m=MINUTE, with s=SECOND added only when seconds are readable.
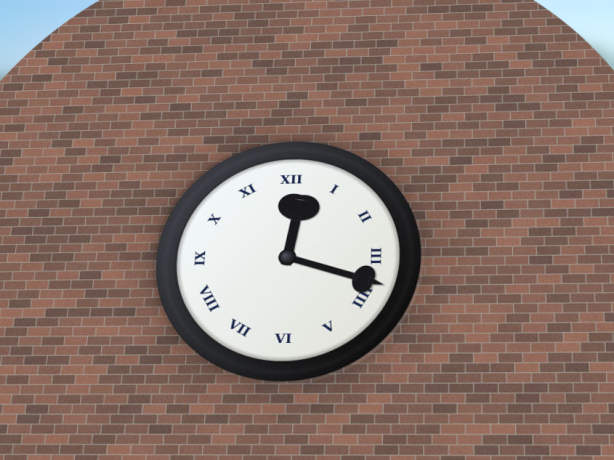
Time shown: h=12 m=18
